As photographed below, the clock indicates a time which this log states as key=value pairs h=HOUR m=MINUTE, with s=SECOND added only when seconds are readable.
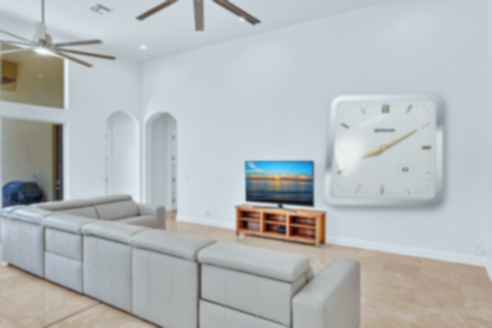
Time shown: h=8 m=10
